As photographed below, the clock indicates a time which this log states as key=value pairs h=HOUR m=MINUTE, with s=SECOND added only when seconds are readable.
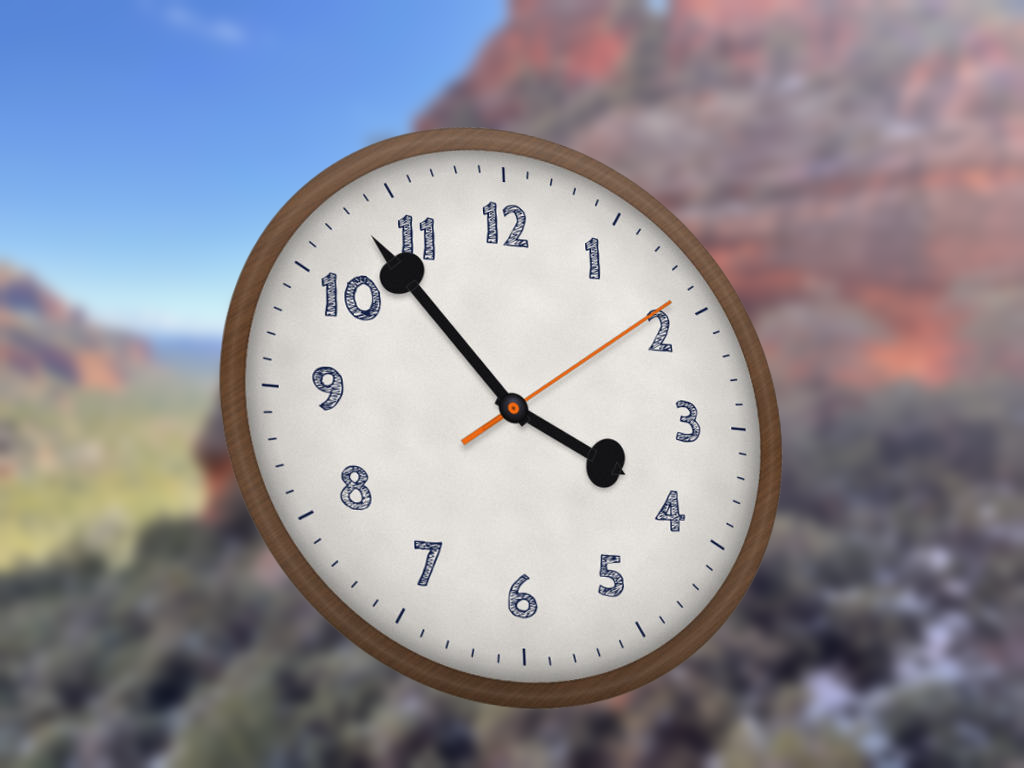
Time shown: h=3 m=53 s=9
